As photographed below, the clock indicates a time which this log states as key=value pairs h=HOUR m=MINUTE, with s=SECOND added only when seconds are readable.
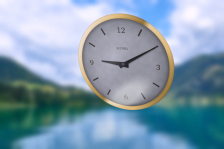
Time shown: h=9 m=10
